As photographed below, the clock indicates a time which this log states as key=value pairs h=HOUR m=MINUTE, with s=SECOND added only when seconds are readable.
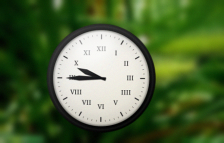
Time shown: h=9 m=45
